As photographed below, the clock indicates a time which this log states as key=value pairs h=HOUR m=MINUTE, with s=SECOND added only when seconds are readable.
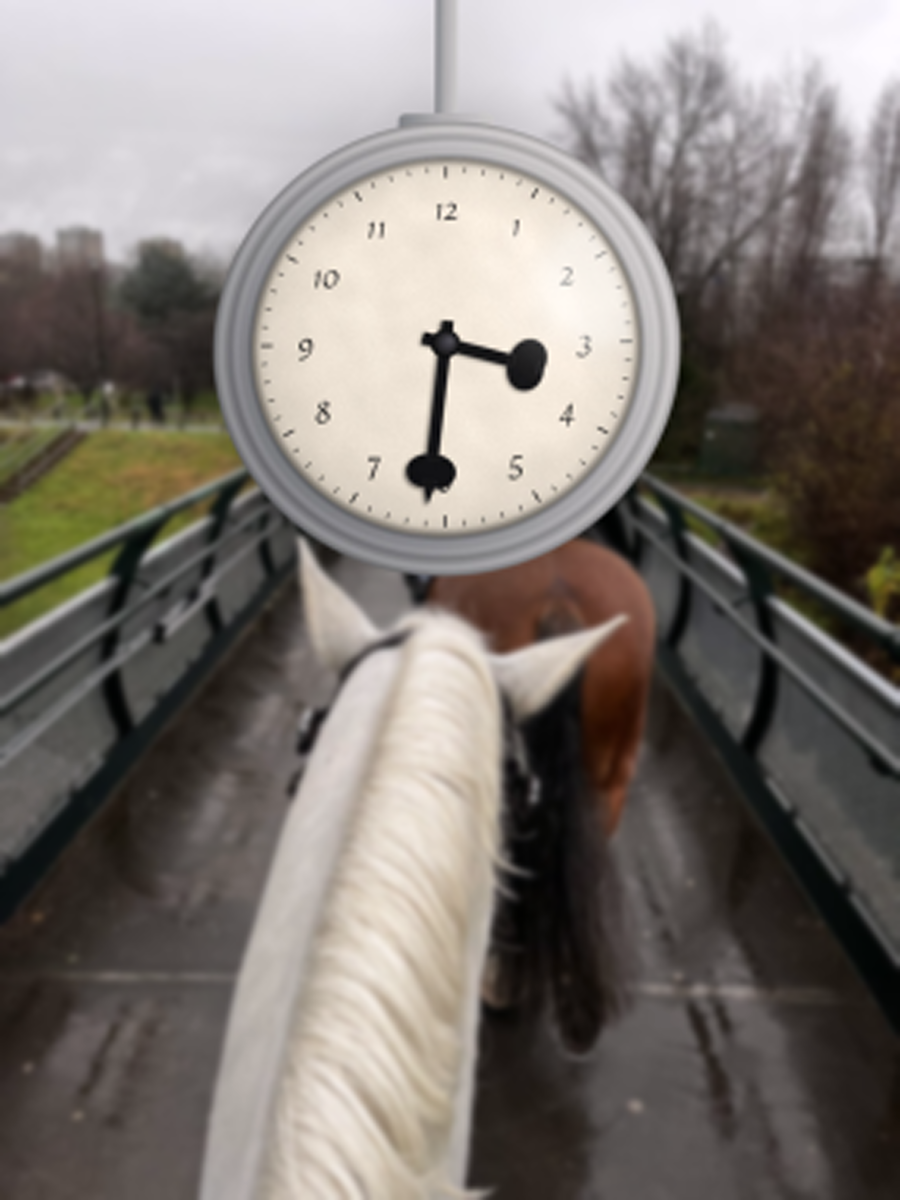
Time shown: h=3 m=31
